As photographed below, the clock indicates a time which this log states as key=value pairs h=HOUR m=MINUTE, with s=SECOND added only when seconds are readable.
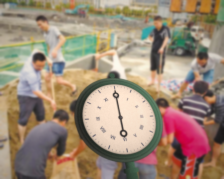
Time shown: h=6 m=0
